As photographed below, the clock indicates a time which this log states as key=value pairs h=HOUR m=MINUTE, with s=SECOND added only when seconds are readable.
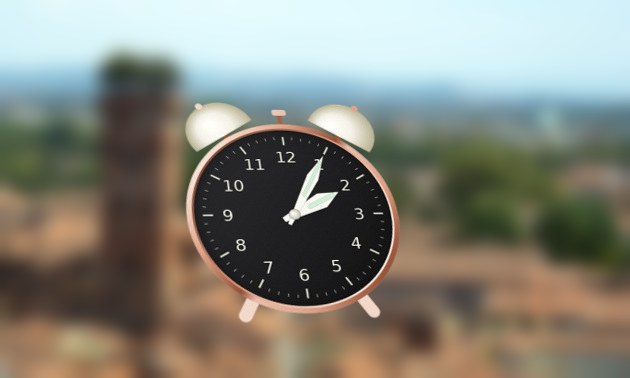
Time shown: h=2 m=5
